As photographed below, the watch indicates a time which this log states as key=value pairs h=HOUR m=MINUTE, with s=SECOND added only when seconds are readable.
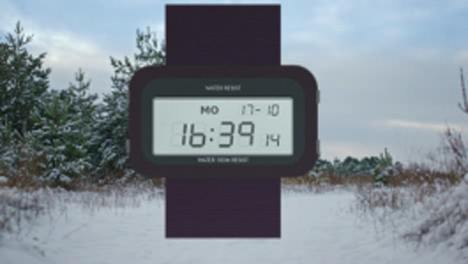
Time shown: h=16 m=39 s=14
